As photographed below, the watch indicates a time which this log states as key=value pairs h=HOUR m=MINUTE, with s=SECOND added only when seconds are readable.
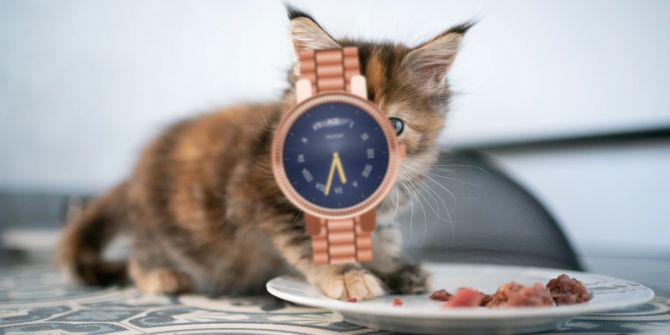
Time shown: h=5 m=33
